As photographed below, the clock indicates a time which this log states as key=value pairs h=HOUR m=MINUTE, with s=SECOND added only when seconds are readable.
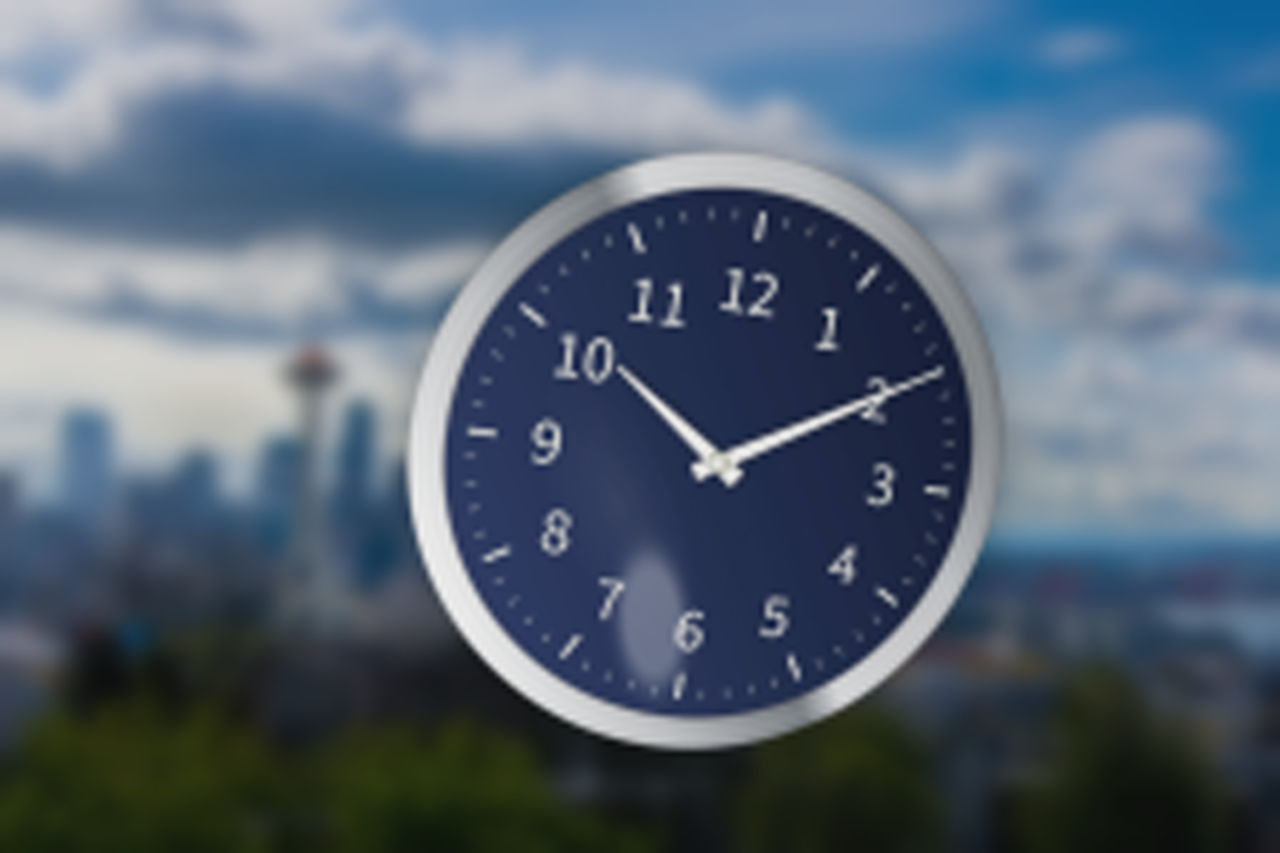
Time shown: h=10 m=10
